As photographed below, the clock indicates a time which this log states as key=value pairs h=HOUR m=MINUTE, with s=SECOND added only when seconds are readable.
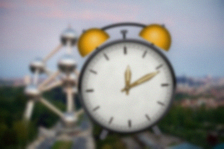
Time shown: h=12 m=11
